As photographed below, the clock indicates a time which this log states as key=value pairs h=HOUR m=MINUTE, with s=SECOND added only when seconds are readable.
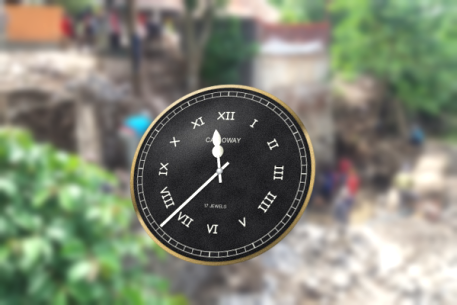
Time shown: h=11 m=37
